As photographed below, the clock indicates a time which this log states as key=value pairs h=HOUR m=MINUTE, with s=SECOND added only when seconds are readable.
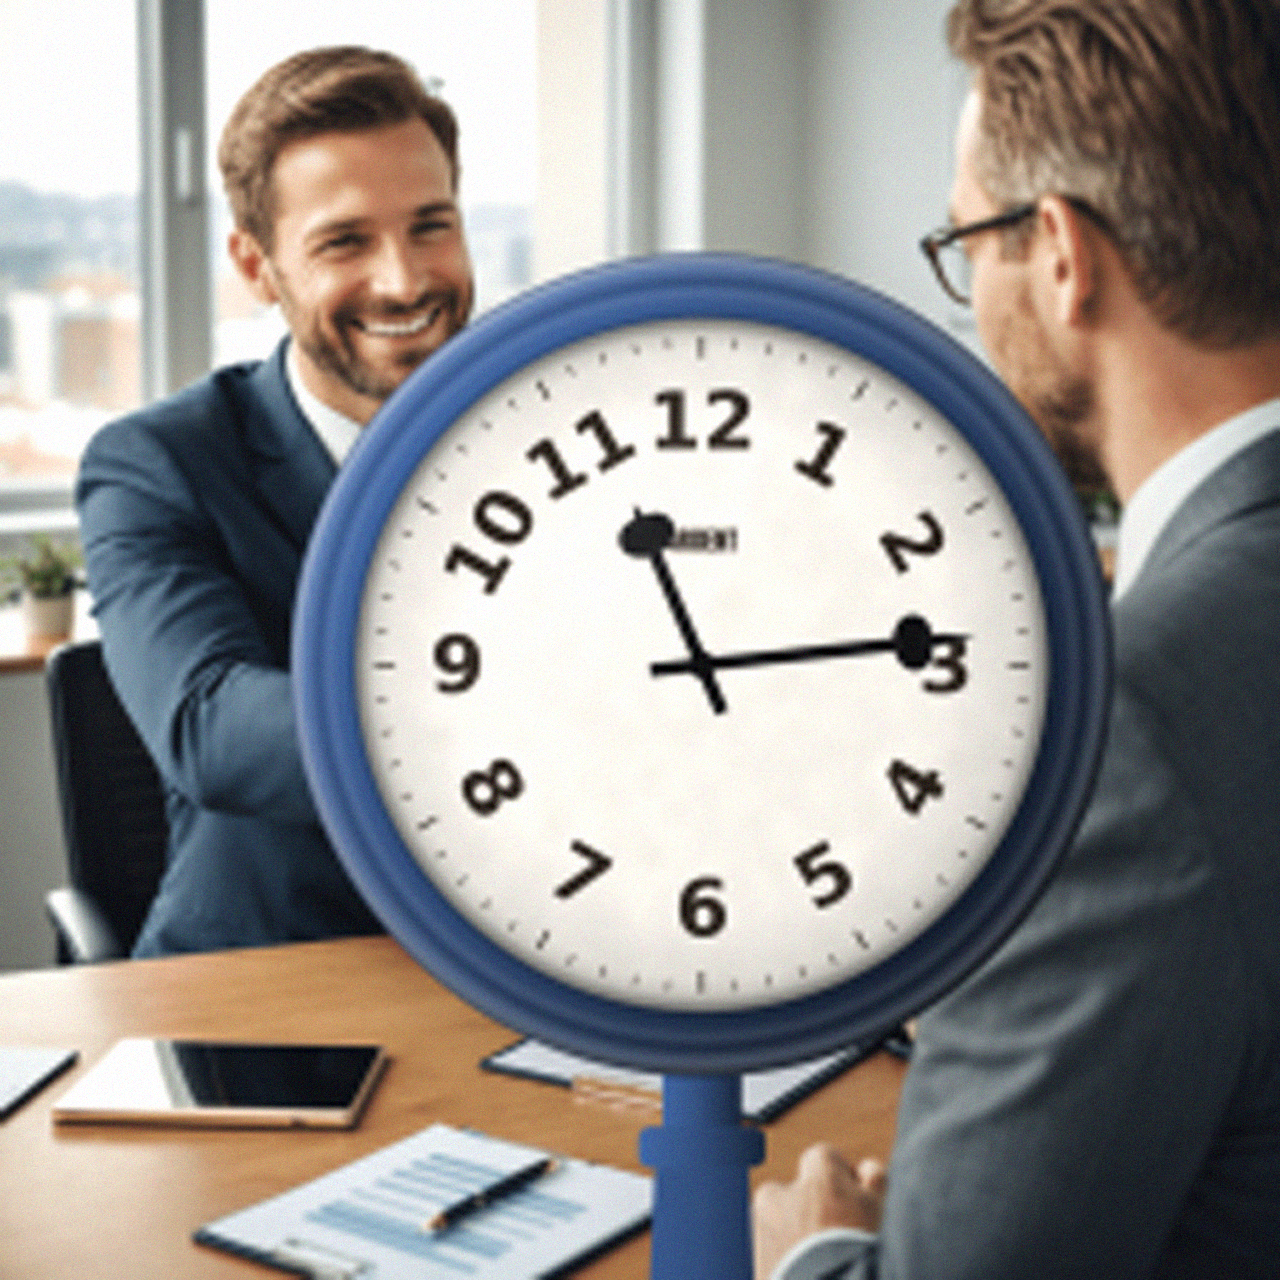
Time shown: h=11 m=14
